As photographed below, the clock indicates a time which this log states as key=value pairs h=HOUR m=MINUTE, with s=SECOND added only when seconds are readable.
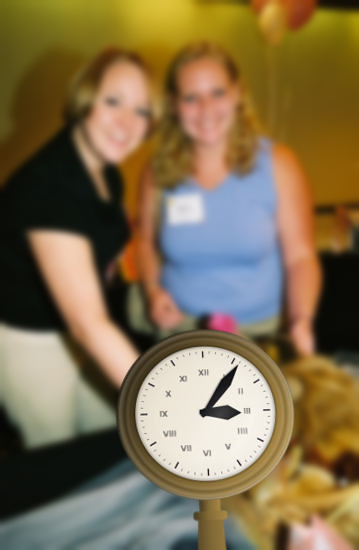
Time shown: h=3 m=6
